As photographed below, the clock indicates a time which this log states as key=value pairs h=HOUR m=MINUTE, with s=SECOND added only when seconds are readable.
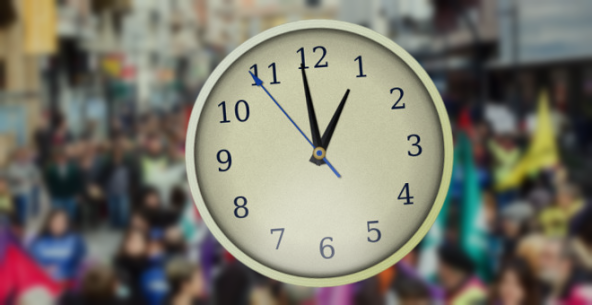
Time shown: h=12 m=58 s=54
